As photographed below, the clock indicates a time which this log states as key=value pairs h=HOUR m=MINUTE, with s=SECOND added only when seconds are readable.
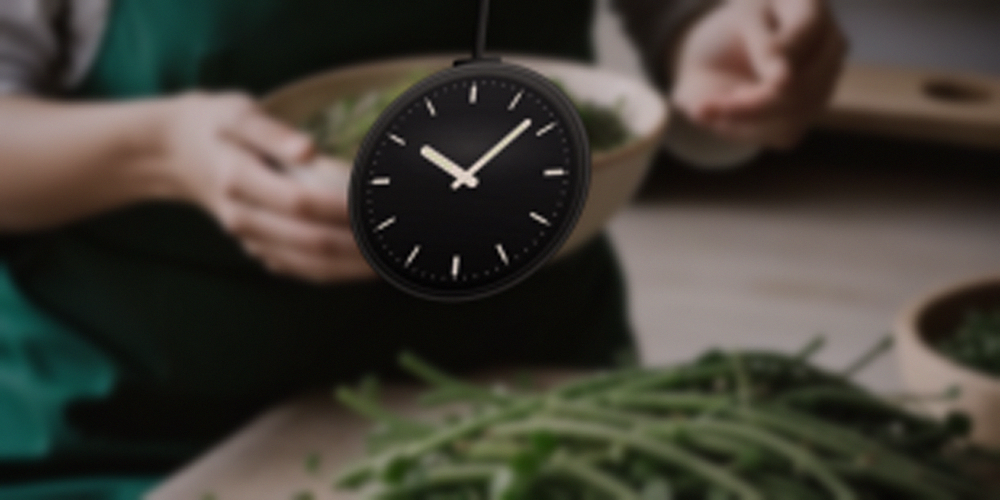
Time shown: h=10 m=8
